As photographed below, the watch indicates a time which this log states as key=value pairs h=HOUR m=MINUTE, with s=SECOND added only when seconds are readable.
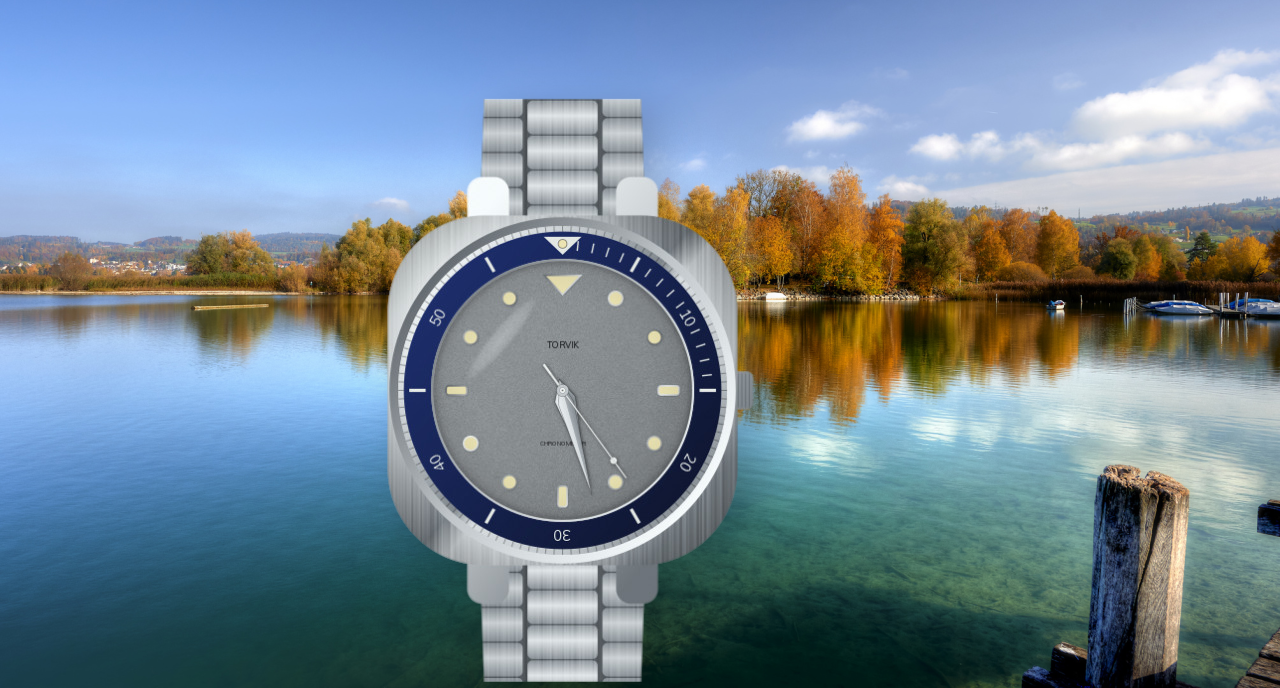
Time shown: h=5 m=27 s=24
